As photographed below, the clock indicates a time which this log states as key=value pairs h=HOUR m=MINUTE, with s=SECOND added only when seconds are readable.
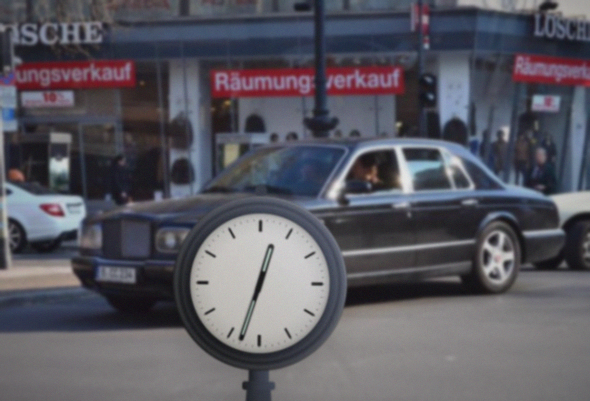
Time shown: h=12 m=33
